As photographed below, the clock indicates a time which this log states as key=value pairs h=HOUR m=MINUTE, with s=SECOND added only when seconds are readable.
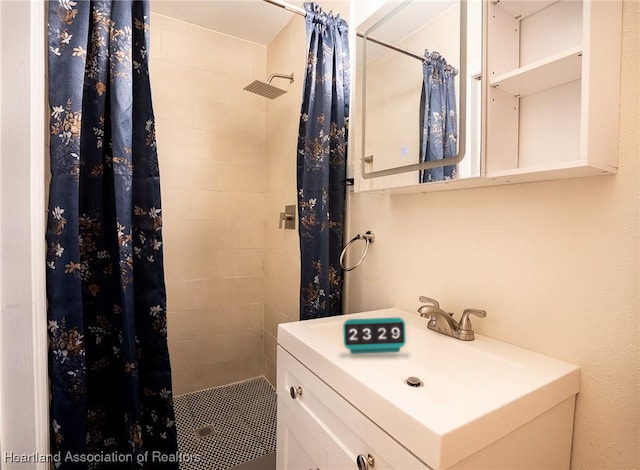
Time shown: h=23 m=29
